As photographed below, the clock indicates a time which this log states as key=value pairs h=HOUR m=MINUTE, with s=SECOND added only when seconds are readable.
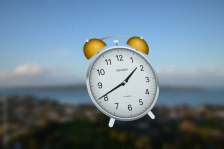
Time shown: h=1 m=41
